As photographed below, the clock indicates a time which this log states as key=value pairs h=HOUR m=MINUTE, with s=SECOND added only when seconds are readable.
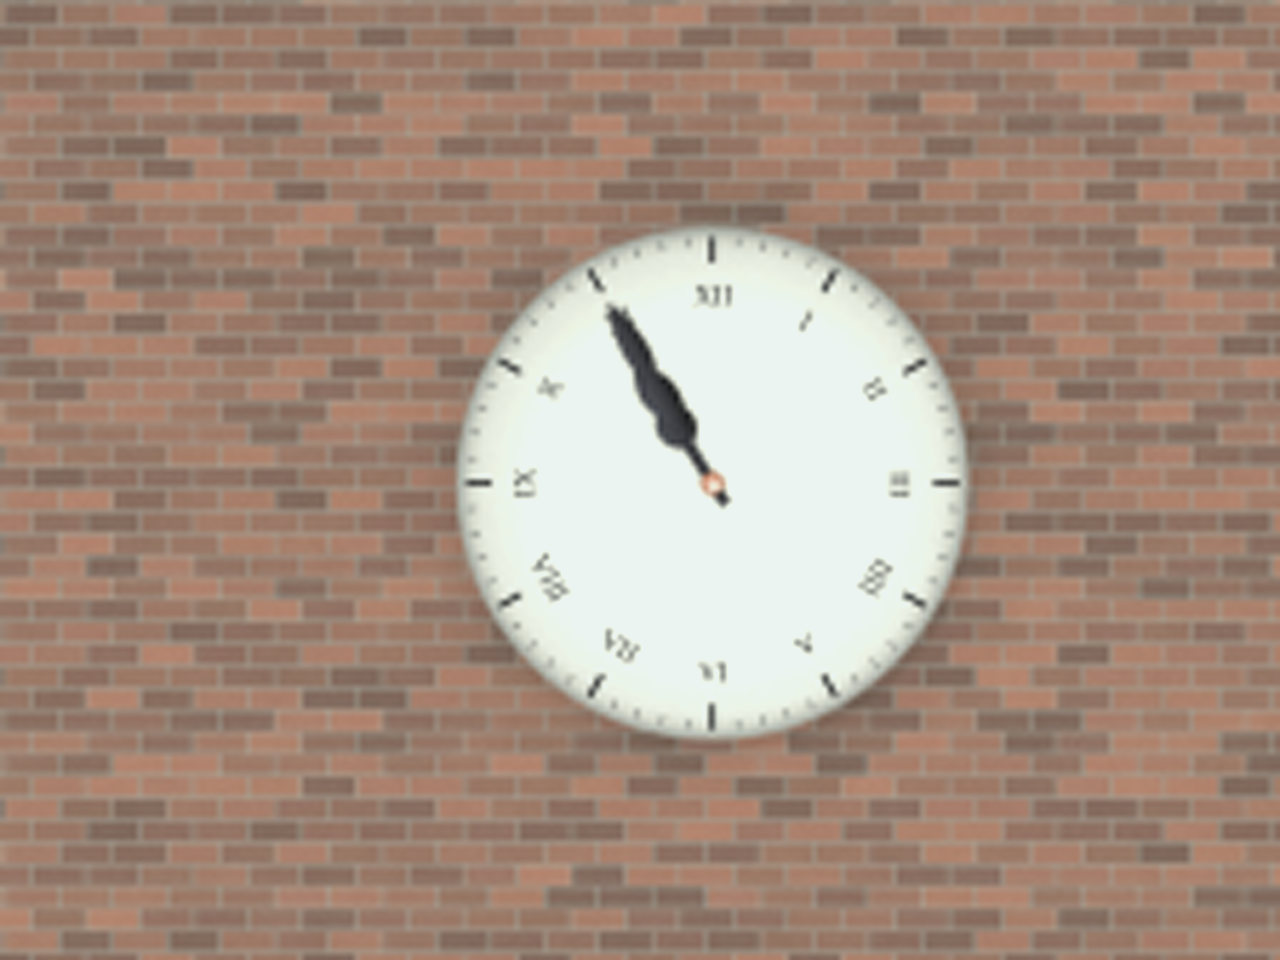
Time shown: h=10 m=55
